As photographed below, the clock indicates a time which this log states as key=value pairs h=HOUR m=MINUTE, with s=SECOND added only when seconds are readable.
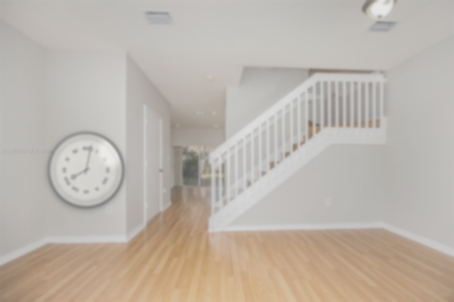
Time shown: h=8 m=2
